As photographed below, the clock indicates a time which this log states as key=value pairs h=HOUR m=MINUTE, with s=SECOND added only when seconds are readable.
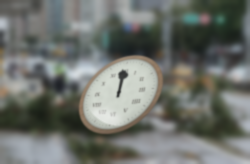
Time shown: h=11 m=59
